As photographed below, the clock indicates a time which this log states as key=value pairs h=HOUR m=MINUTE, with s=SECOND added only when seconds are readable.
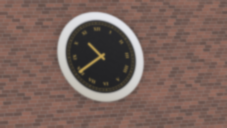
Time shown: h=10 m=40
